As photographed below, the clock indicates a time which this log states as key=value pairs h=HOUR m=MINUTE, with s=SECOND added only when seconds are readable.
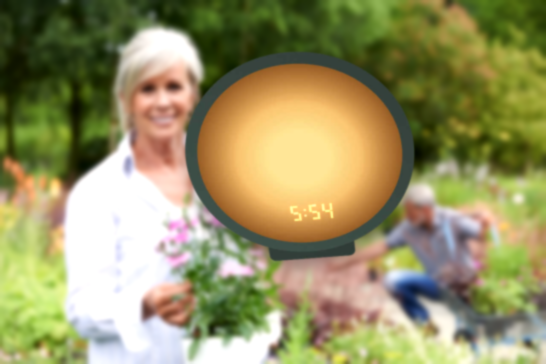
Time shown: h=5 m=54
